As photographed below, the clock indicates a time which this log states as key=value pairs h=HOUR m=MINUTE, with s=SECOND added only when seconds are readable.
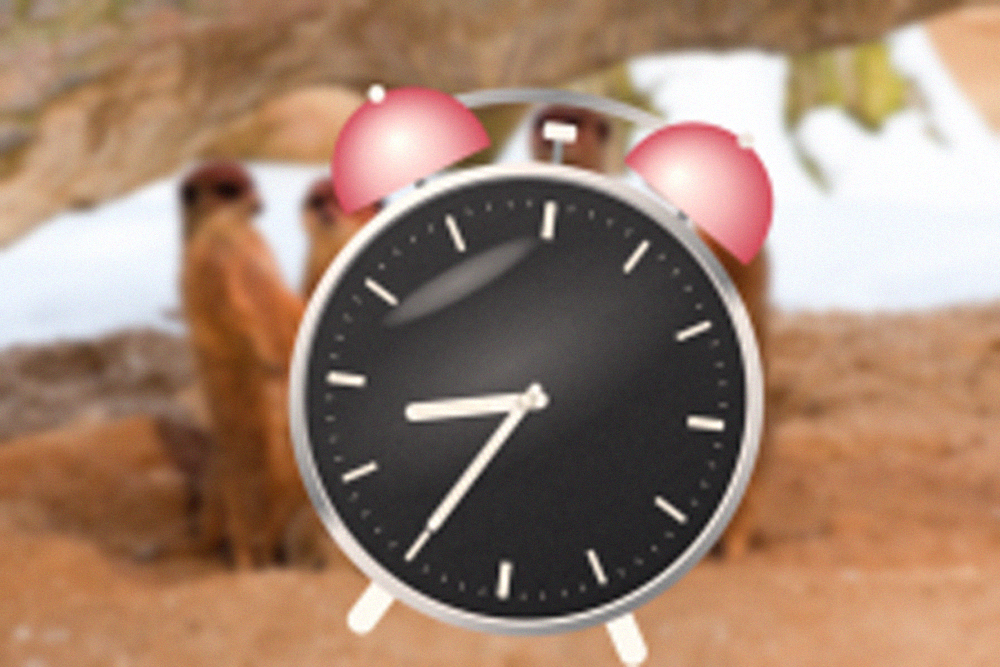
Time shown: h=8 m=35
